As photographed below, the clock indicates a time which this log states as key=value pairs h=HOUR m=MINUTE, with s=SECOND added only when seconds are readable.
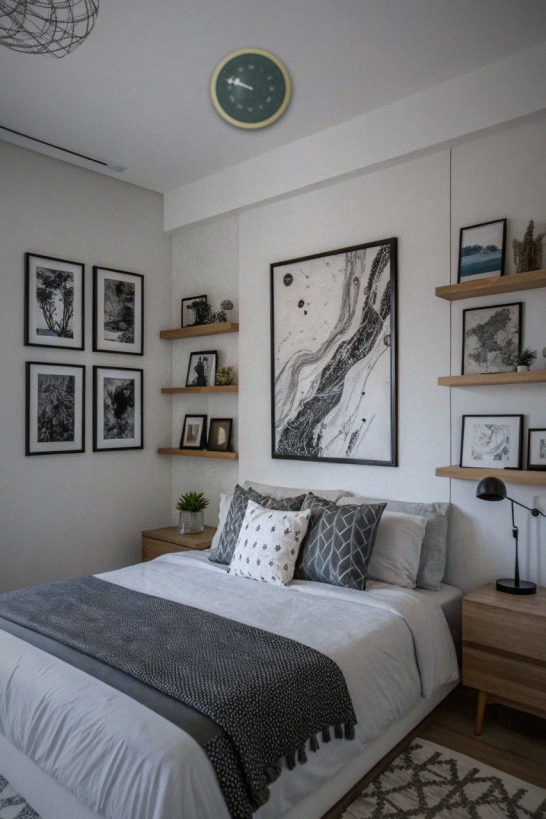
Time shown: h=9 m=48
